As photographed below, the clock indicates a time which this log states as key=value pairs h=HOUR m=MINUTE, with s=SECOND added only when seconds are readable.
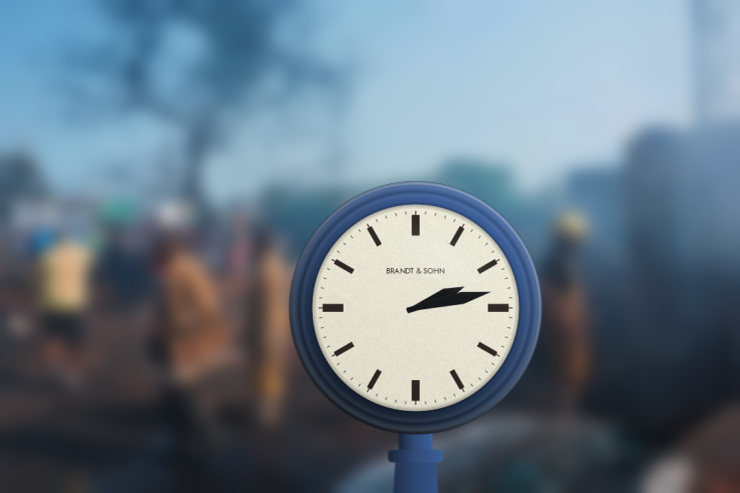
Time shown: h=2 m=13
